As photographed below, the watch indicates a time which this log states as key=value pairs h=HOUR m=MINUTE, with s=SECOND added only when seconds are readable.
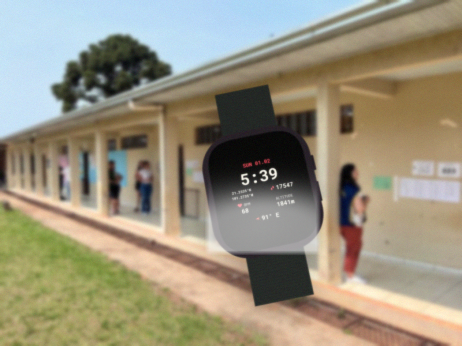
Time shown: h=5 m=39
